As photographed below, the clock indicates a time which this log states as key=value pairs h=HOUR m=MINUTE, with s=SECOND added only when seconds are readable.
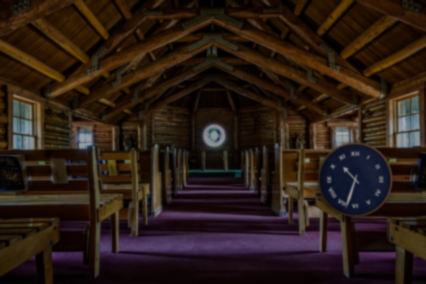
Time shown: h=10 m=33
